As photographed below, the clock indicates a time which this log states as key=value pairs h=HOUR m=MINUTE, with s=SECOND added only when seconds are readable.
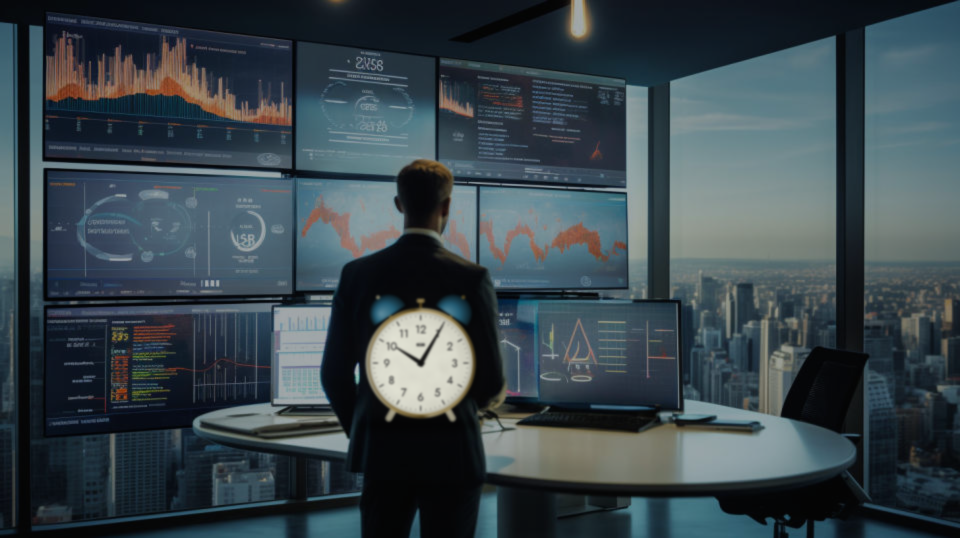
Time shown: h=10 m=5
